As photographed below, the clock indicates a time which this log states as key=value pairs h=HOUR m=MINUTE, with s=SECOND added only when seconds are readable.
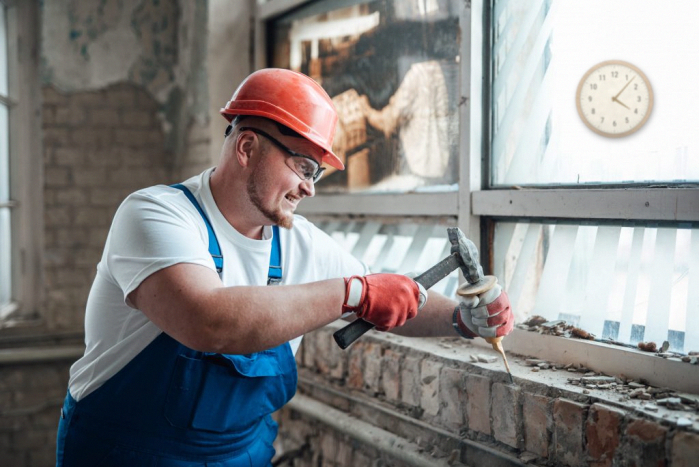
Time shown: h=4 m=7
